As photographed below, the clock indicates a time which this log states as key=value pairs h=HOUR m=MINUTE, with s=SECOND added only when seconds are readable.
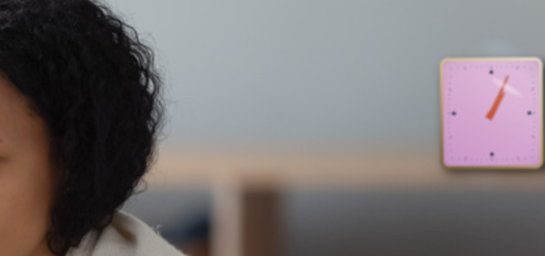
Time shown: h=1 m=4
